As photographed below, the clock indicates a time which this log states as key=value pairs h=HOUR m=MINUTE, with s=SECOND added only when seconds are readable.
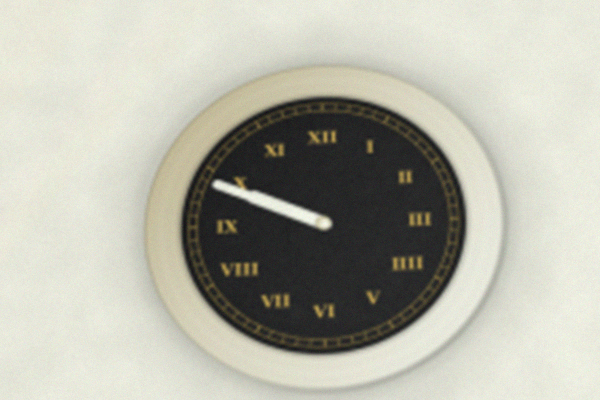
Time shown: h=9 m=49
